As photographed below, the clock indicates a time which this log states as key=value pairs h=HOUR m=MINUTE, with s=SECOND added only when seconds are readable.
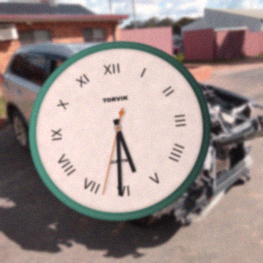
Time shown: h=5 m=30 s=33
